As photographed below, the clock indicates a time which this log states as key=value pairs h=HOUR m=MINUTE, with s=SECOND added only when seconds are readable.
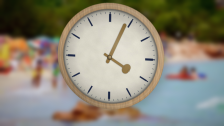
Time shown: h=4 m=4
